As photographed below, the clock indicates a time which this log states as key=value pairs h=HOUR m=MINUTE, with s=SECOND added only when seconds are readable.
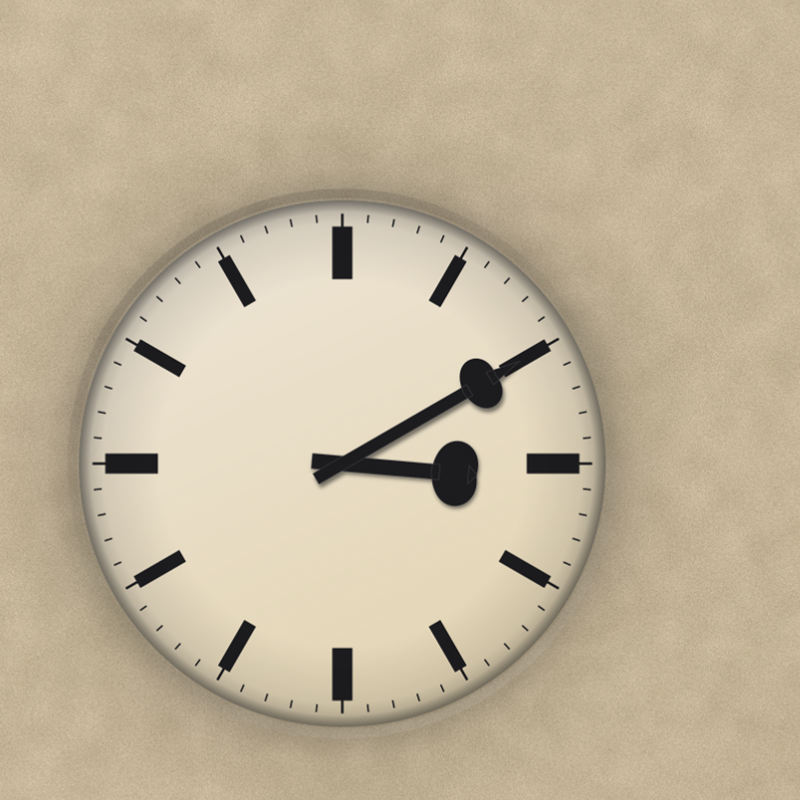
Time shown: h=3 m=10
